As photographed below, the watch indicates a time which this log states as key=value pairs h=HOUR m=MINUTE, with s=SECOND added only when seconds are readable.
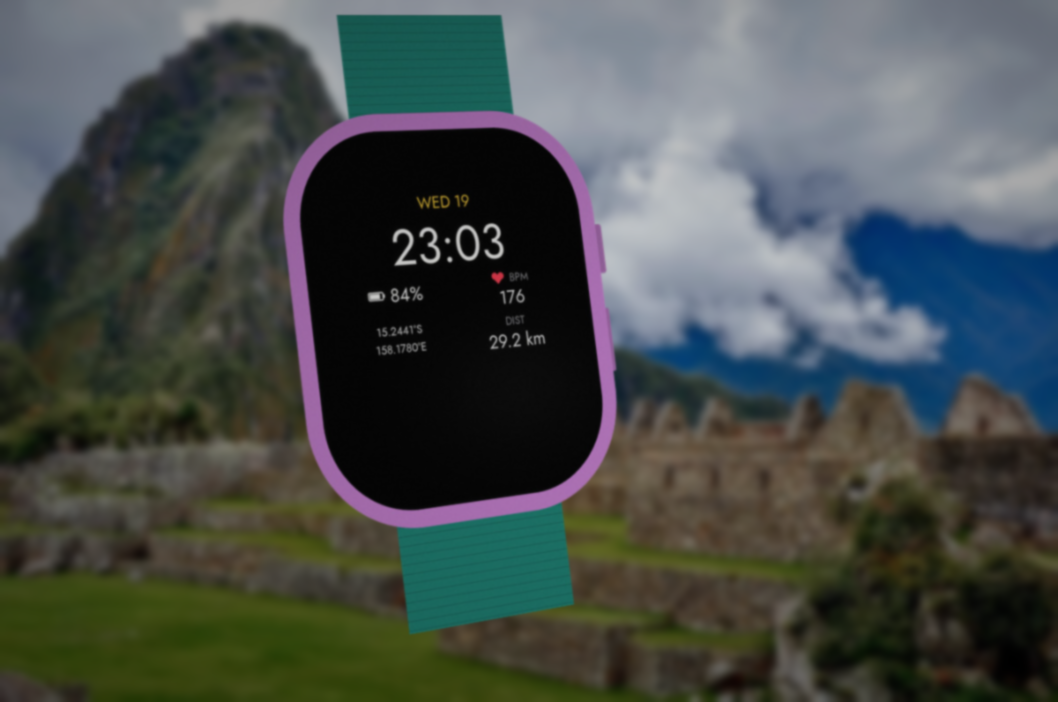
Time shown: h=23 m=3
